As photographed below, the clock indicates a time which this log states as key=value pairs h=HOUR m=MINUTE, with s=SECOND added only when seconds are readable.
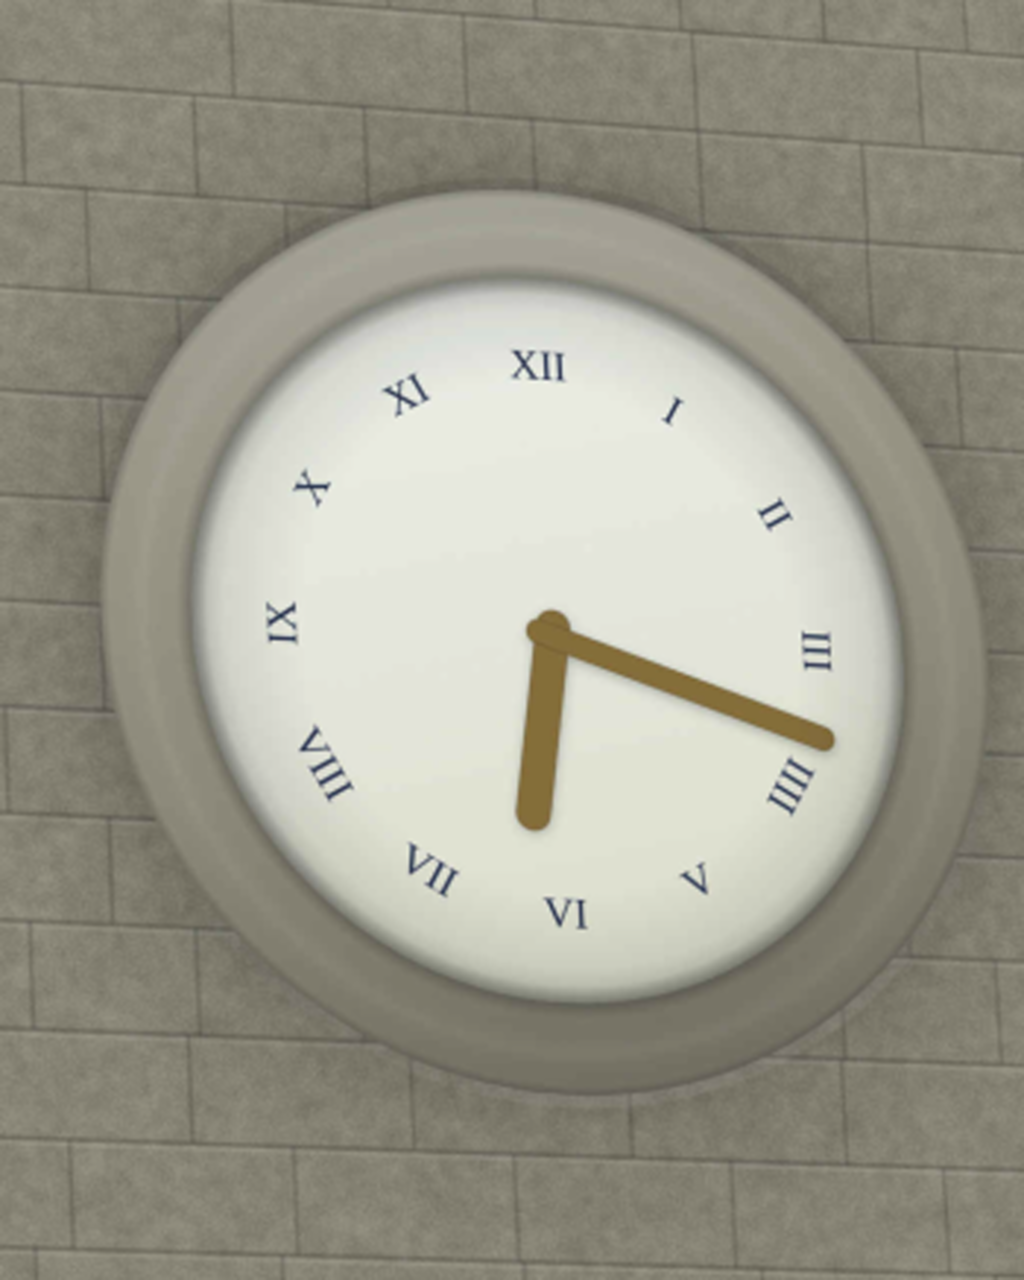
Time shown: h=6 m=18
